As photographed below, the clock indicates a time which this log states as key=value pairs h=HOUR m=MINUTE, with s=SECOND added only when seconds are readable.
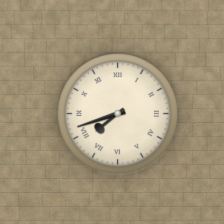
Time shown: h=7 m=42
